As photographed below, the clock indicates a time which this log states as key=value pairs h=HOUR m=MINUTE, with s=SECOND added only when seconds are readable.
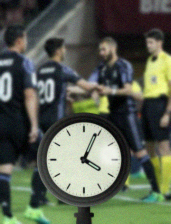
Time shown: h=4 m=4
